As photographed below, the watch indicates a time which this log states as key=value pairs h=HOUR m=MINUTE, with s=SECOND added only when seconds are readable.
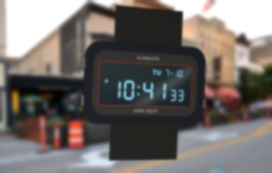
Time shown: h=10 m=41 s=33
